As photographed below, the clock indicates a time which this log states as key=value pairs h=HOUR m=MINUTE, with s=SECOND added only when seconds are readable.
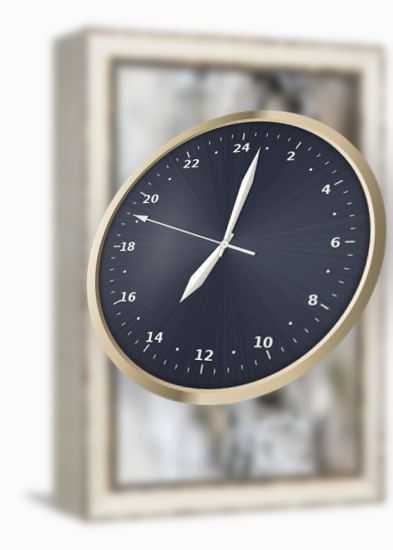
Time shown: h=14 m=1 s=48
